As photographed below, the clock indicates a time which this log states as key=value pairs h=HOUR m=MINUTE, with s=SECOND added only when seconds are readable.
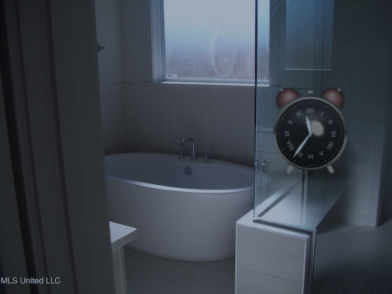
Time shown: h=11 m=36
